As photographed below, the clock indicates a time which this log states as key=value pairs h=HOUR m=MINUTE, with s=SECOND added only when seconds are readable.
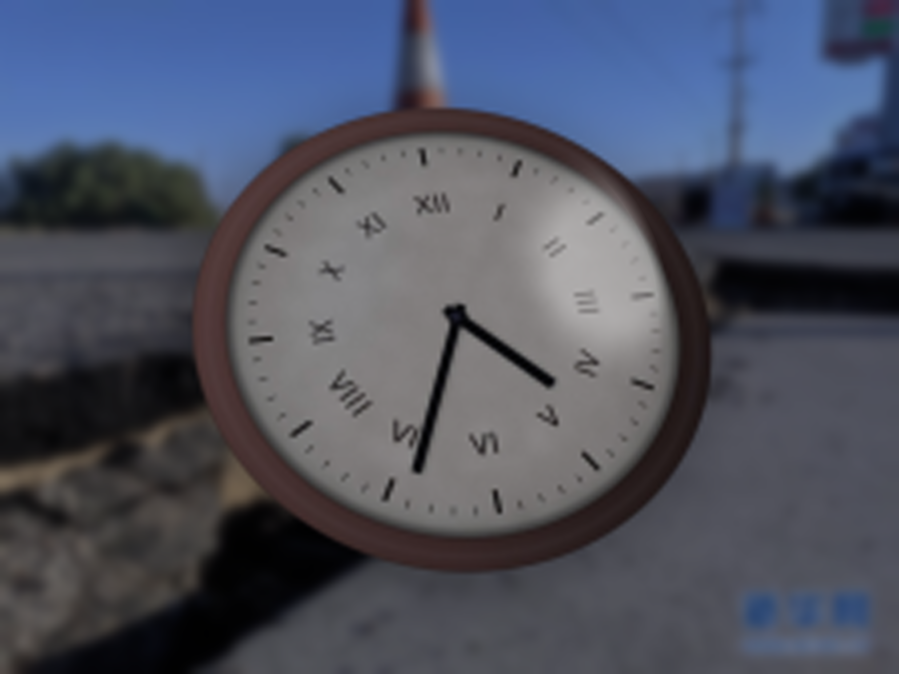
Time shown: h=4 m=34
